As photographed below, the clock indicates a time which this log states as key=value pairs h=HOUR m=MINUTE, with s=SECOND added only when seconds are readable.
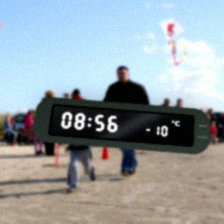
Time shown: h=8 m=56
